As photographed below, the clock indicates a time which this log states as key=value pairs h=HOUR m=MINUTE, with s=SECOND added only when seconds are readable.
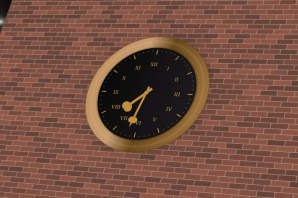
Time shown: h=7 m=32
